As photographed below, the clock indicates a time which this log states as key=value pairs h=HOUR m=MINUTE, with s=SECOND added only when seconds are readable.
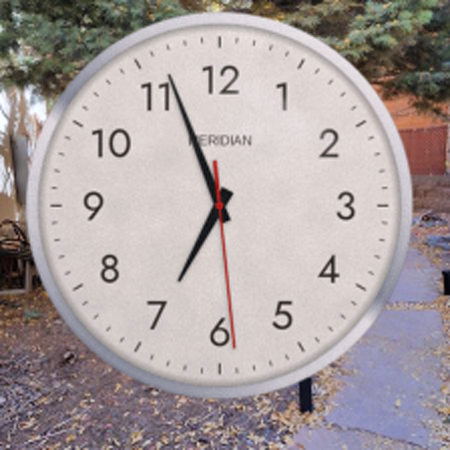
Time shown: h=6 m=56 s=29
